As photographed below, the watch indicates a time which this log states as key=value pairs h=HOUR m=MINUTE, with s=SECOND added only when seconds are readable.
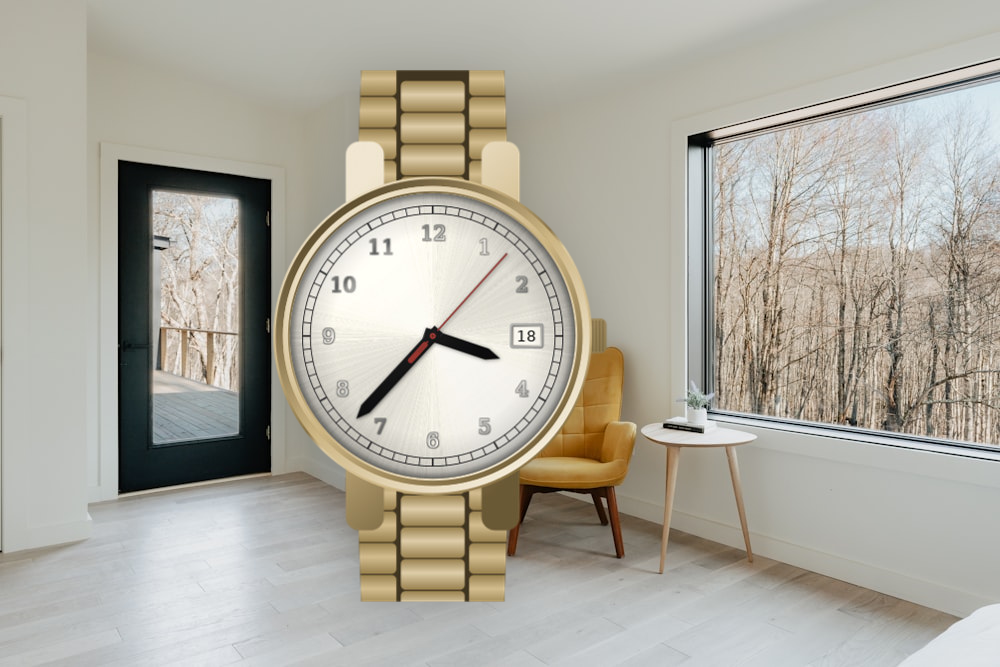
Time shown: h=3 m=37 s=7
